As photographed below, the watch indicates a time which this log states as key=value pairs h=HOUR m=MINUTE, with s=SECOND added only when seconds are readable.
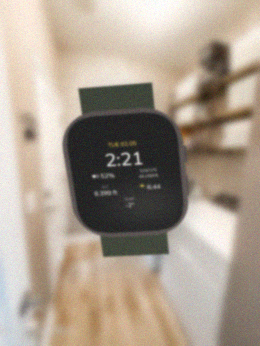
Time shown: h=2 m=21
